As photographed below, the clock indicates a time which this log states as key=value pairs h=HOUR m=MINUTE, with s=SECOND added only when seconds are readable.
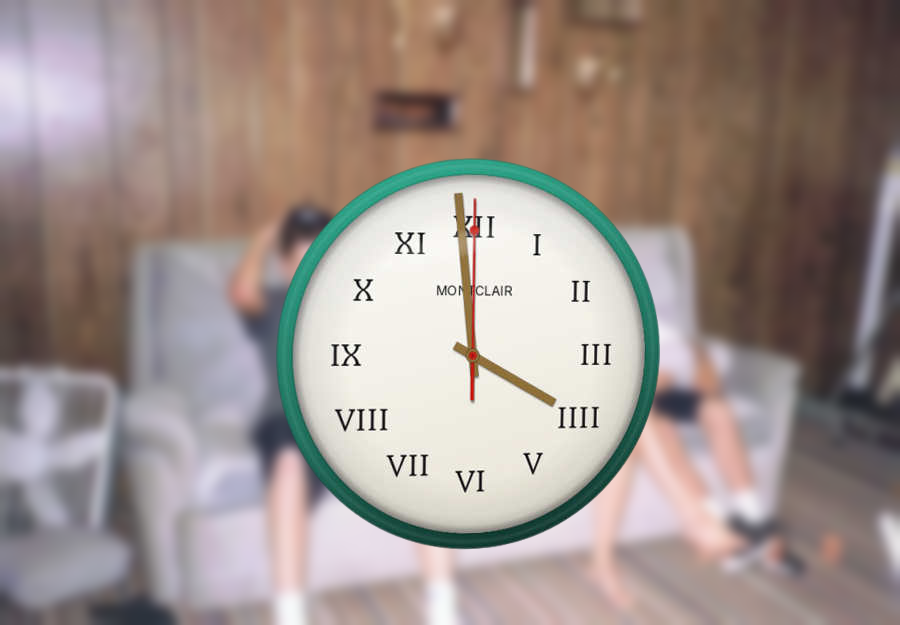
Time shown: h=3 m=59 s=0
